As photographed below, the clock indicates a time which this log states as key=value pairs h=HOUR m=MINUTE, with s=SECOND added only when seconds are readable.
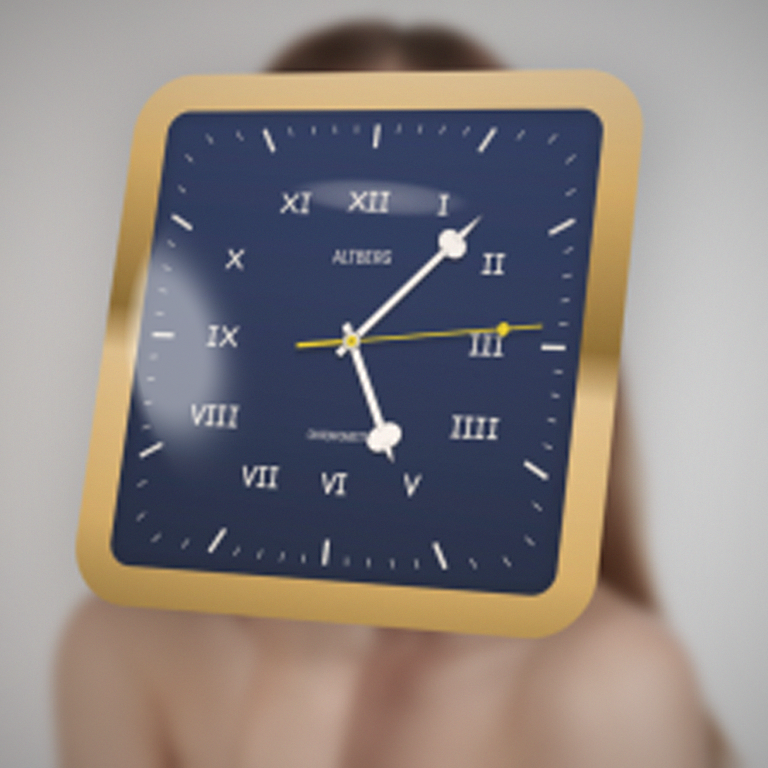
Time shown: h=5 m=7 s=14
